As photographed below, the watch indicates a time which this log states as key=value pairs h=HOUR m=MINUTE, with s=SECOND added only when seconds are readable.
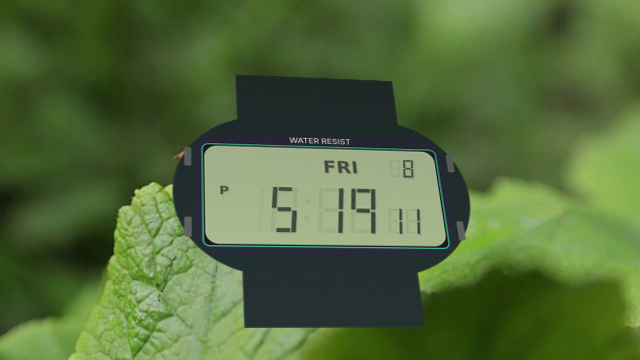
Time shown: h=5 m=19 s=11
